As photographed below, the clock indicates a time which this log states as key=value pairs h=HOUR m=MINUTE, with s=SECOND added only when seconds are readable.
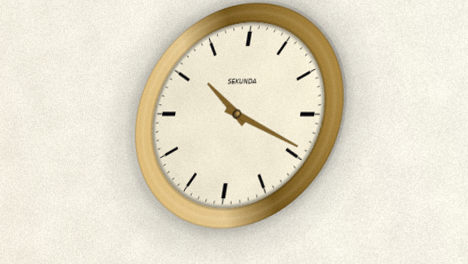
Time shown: h=10 m=19
